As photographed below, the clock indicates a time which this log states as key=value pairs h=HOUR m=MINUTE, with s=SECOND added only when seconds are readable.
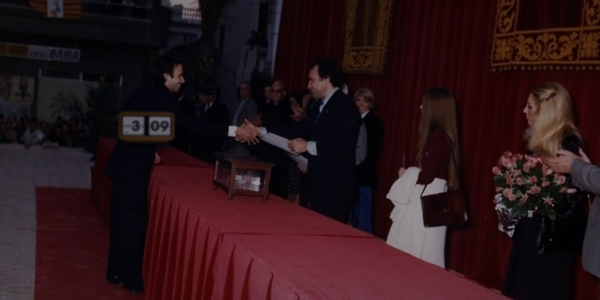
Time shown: h=3 m=9
